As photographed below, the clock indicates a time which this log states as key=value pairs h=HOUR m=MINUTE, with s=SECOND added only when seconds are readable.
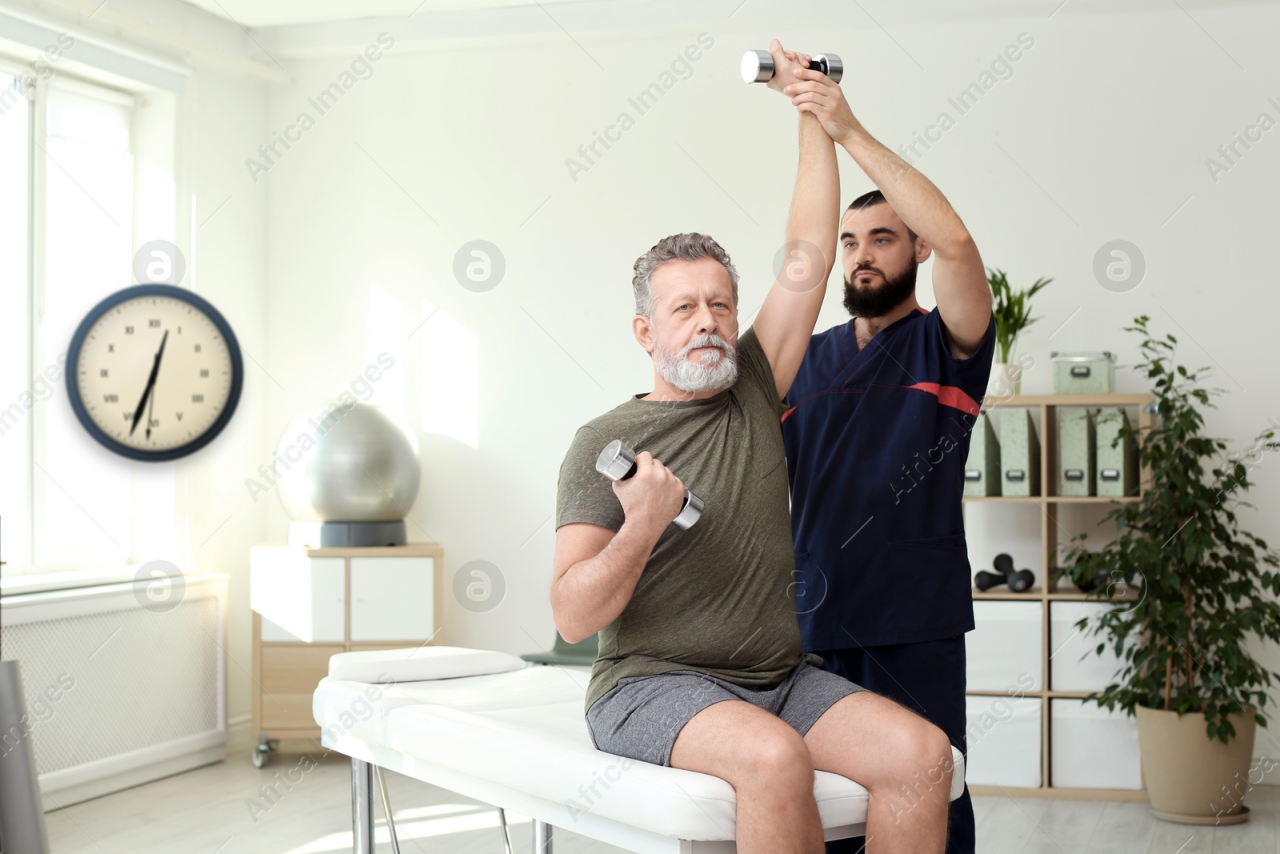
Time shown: h=12 m=33 s=31
